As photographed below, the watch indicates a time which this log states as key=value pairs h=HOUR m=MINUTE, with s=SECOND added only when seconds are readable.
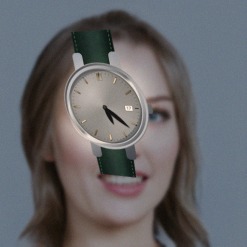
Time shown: h=5 m=22
